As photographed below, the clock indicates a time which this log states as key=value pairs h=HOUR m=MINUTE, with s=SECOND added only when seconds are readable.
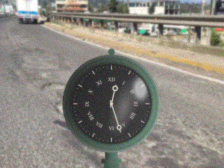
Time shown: h=12 m=27
